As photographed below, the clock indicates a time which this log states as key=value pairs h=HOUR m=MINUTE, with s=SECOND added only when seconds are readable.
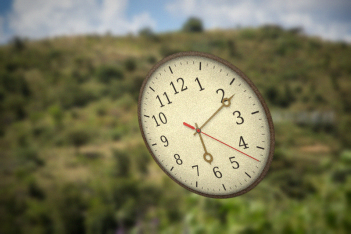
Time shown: h=6 m=11 s=22
